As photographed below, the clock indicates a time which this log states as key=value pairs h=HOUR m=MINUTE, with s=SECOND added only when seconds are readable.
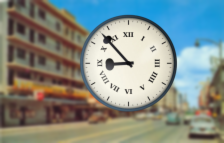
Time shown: h=8 m=53
